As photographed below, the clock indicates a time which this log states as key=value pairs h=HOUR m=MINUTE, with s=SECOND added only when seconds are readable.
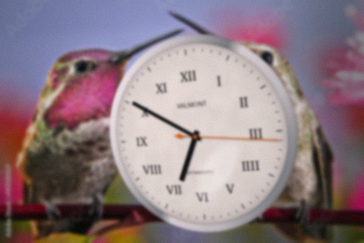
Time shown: h=6 m=50 s=16
